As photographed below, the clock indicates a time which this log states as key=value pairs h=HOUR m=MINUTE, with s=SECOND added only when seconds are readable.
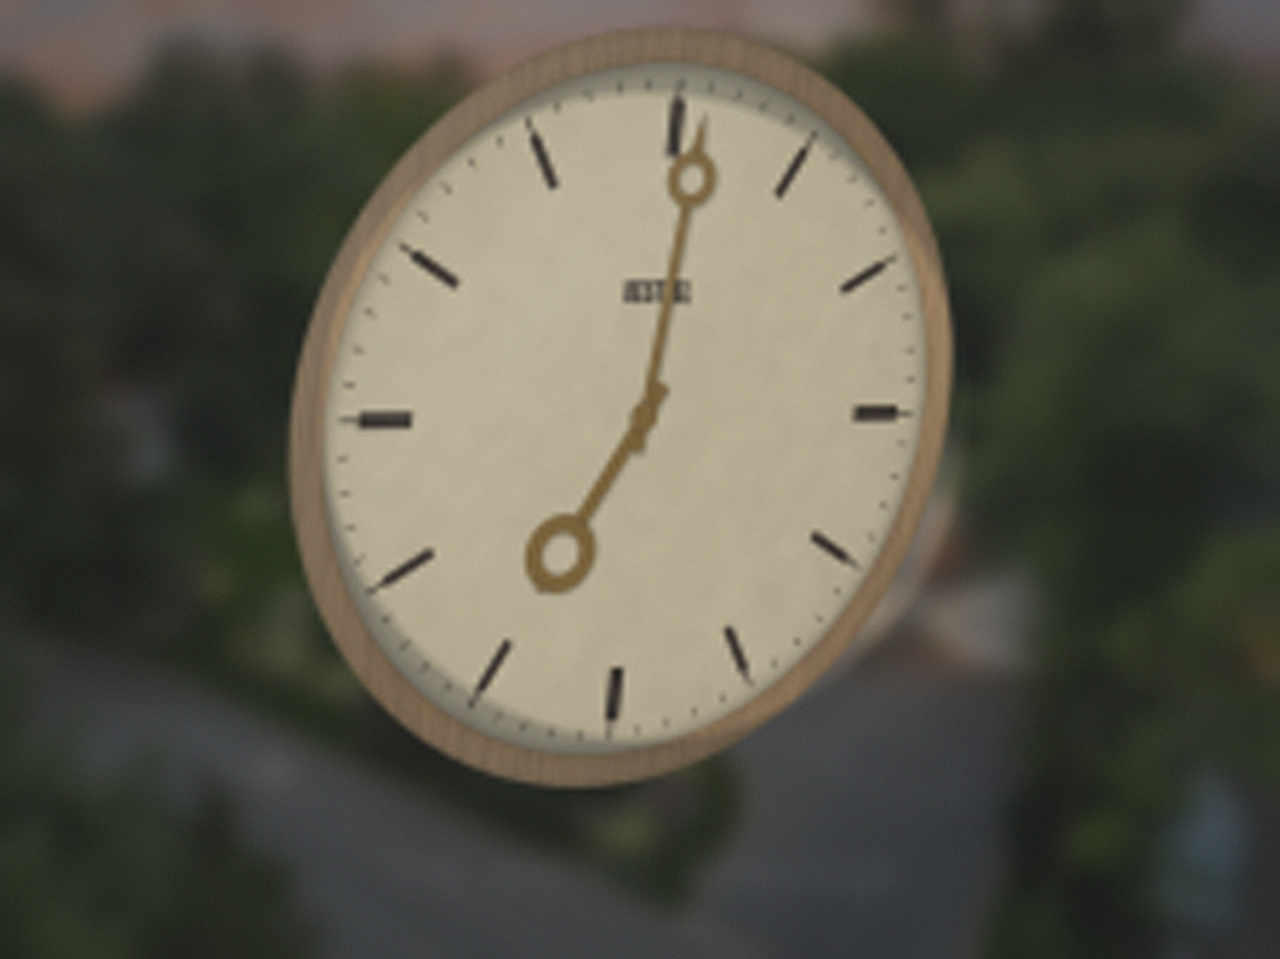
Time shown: h=7 m=1
